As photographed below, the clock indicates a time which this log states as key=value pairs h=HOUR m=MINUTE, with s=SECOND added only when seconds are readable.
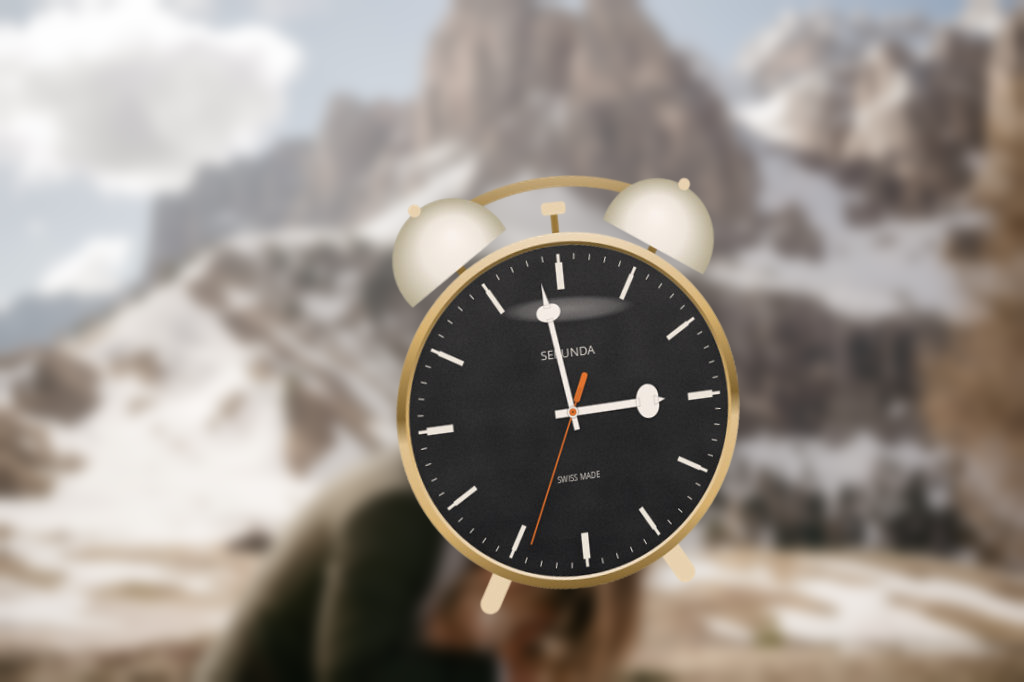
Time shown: h=2 m=58 s=34
